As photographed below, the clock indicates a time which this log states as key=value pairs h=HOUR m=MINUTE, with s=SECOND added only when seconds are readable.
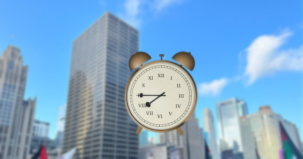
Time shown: h=7 m=45
